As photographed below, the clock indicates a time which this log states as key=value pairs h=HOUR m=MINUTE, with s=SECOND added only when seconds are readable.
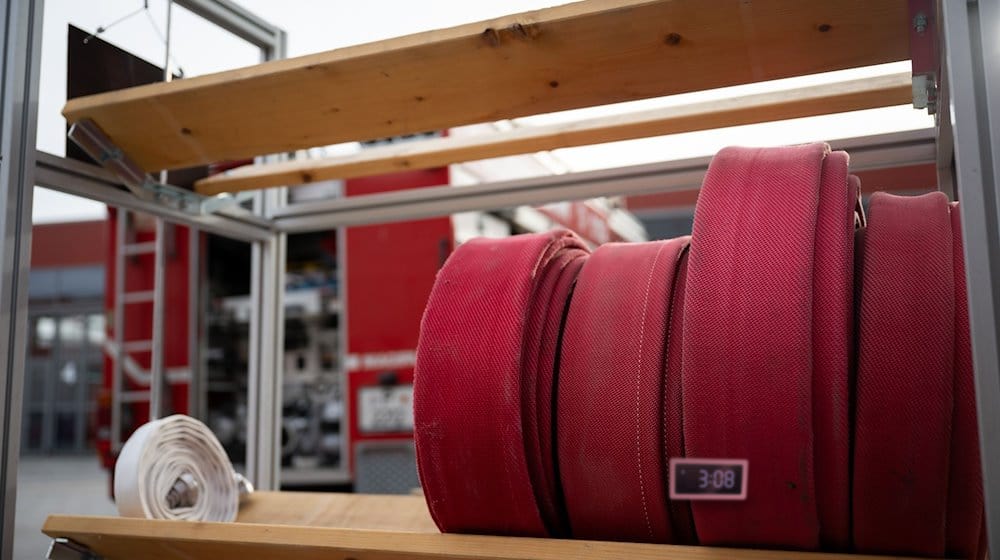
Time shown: h=3 m=8
